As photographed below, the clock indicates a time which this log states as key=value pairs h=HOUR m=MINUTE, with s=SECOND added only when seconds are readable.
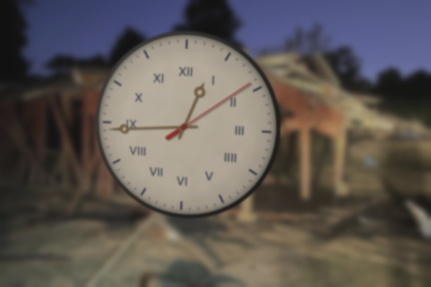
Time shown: h=12 m=44 s=9
